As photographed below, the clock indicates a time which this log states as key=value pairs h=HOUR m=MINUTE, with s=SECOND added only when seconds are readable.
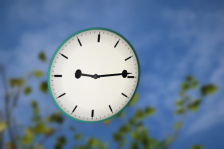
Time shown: h=9 m=14
